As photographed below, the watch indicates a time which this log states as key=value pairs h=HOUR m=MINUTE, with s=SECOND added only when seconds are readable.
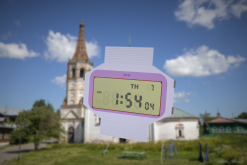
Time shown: h=1 m=54 s=4
